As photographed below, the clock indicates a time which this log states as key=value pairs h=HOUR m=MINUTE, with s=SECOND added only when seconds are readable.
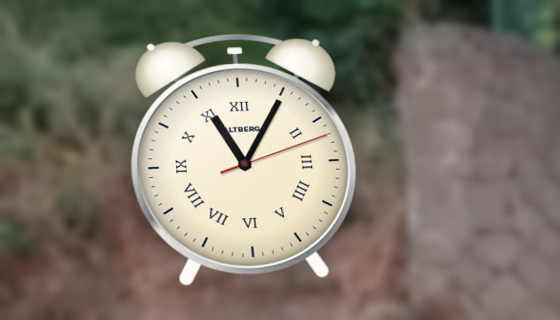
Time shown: h=11 m=5 s=12
